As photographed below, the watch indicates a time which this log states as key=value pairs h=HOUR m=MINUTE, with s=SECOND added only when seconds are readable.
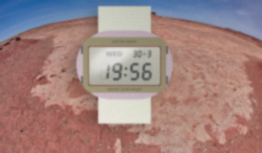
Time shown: h=19 m=56
